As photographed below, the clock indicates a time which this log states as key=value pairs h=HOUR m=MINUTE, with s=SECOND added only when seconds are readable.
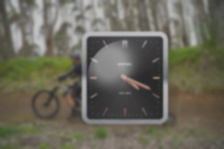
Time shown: h=4 m=19
